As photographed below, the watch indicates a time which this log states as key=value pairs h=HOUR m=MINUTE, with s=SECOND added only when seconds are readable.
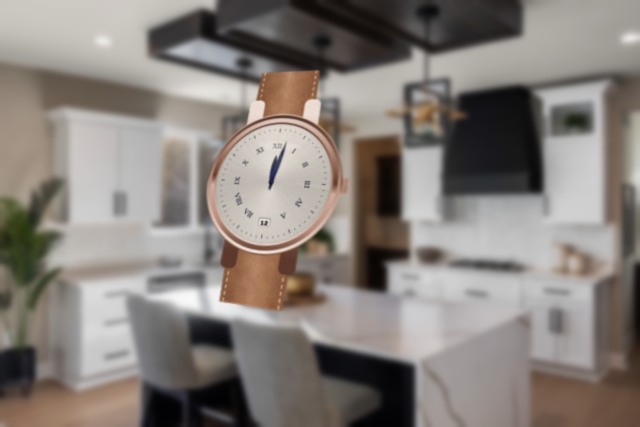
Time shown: h=12 m=2
